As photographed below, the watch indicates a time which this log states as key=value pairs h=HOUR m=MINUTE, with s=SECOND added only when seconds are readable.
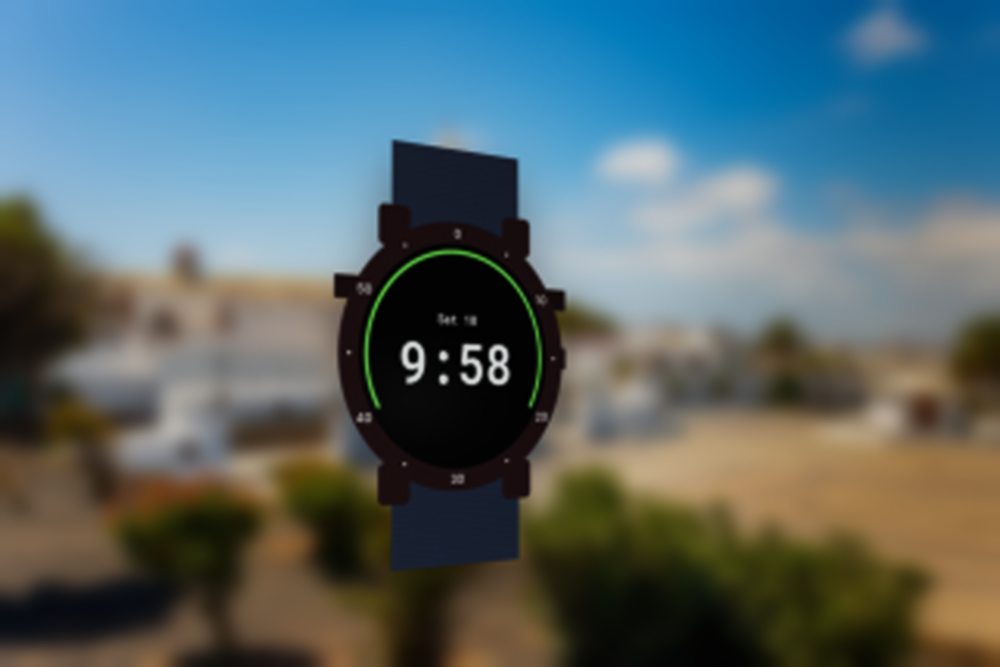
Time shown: h=9 m=58
